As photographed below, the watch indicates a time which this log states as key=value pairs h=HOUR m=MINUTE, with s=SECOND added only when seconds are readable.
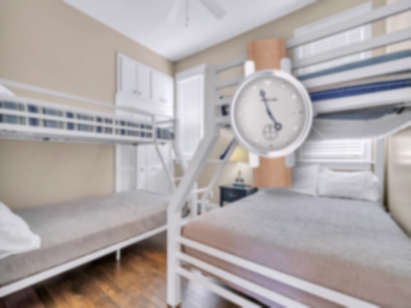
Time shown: h=4 m=57
